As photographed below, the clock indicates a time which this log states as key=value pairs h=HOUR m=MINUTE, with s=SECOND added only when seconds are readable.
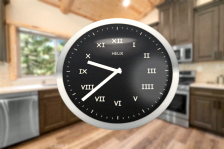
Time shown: h=9 m=38
